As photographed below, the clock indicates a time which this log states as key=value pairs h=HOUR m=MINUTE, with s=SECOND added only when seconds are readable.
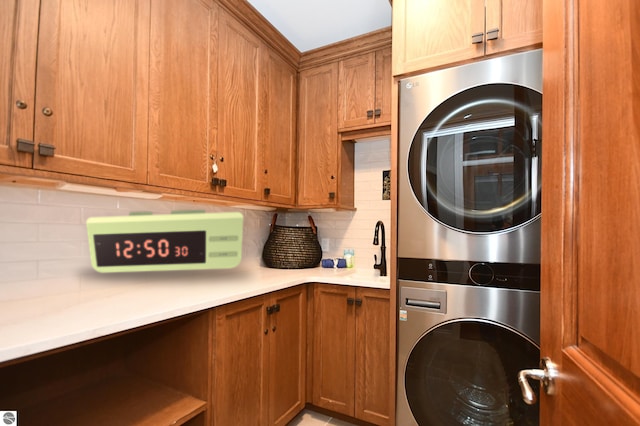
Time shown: h=12 m=50 s=30
